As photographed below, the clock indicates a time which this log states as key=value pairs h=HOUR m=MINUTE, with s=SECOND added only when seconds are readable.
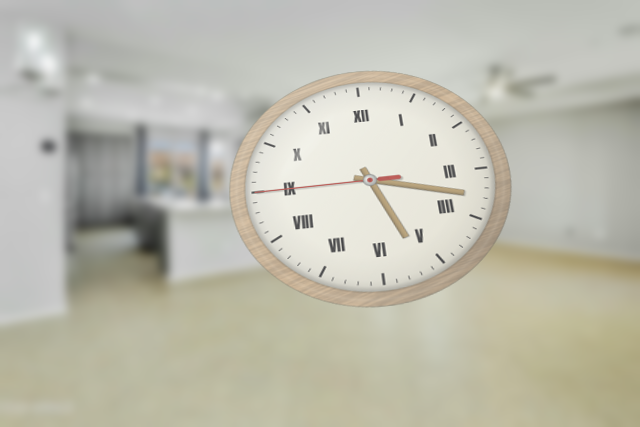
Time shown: h=5 m=17 s=45
